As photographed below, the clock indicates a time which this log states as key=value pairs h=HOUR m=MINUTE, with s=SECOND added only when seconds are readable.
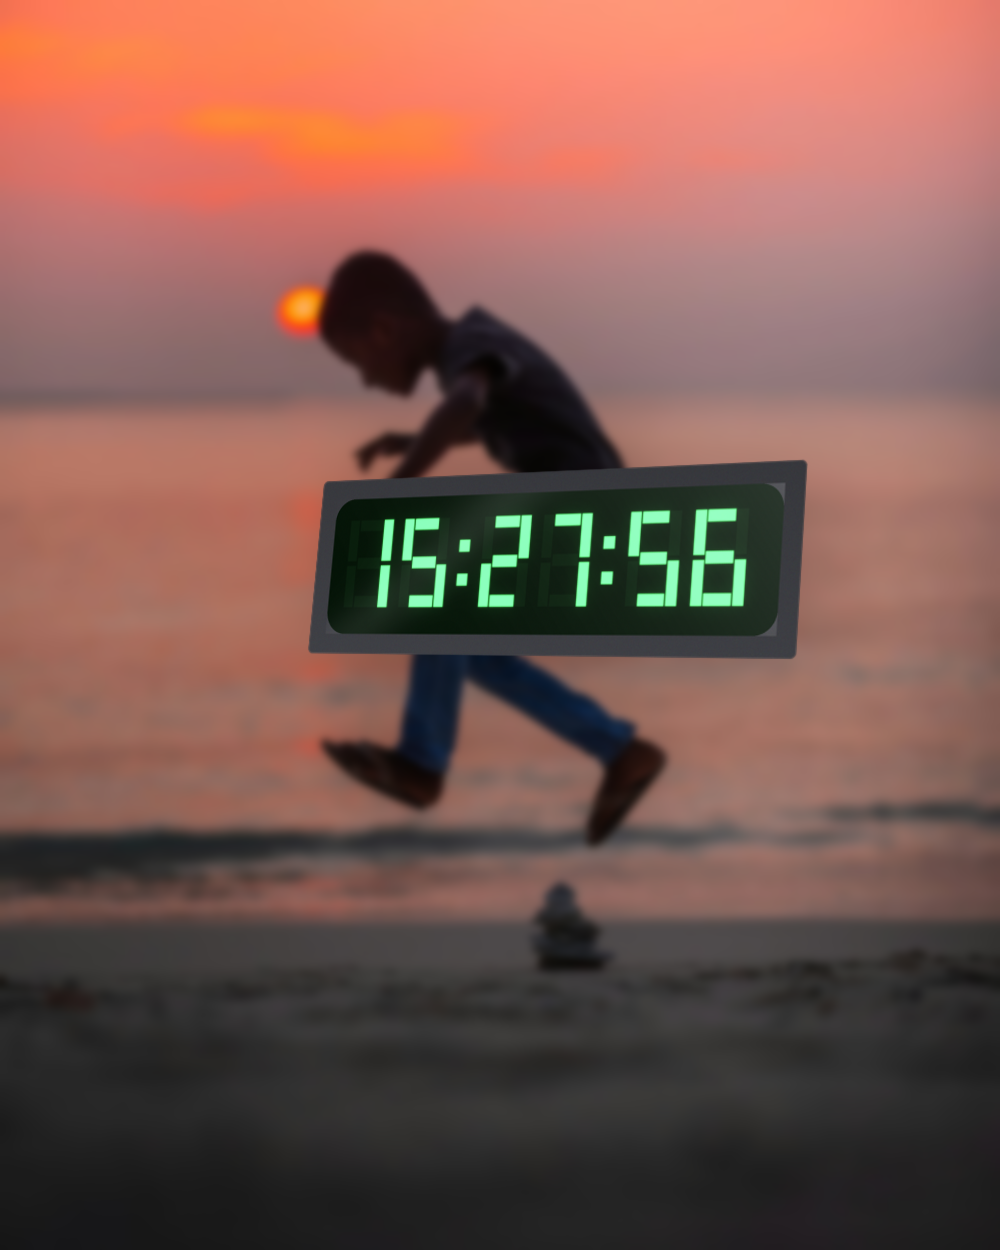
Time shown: h=15 m=27 s=56
